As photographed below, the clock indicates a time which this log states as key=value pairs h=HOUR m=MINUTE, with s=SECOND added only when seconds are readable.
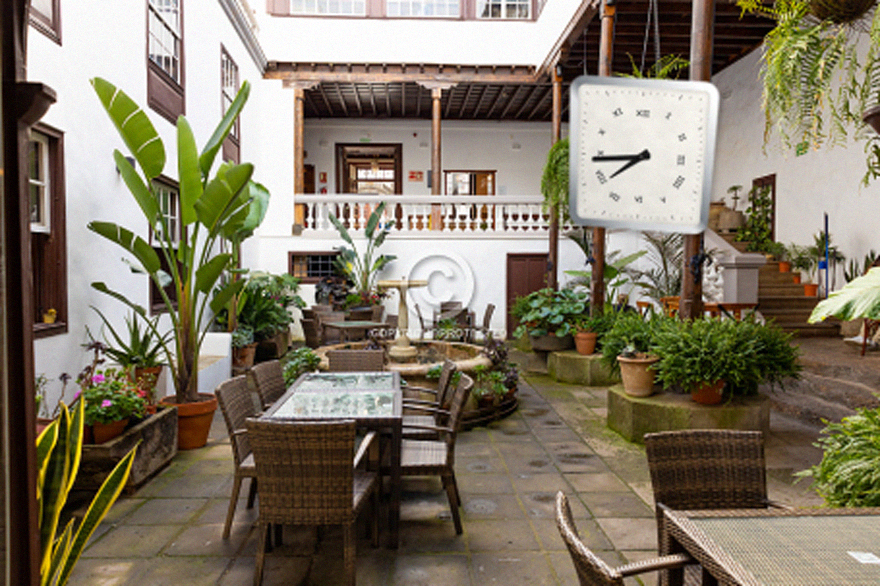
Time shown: h=7 m=44
